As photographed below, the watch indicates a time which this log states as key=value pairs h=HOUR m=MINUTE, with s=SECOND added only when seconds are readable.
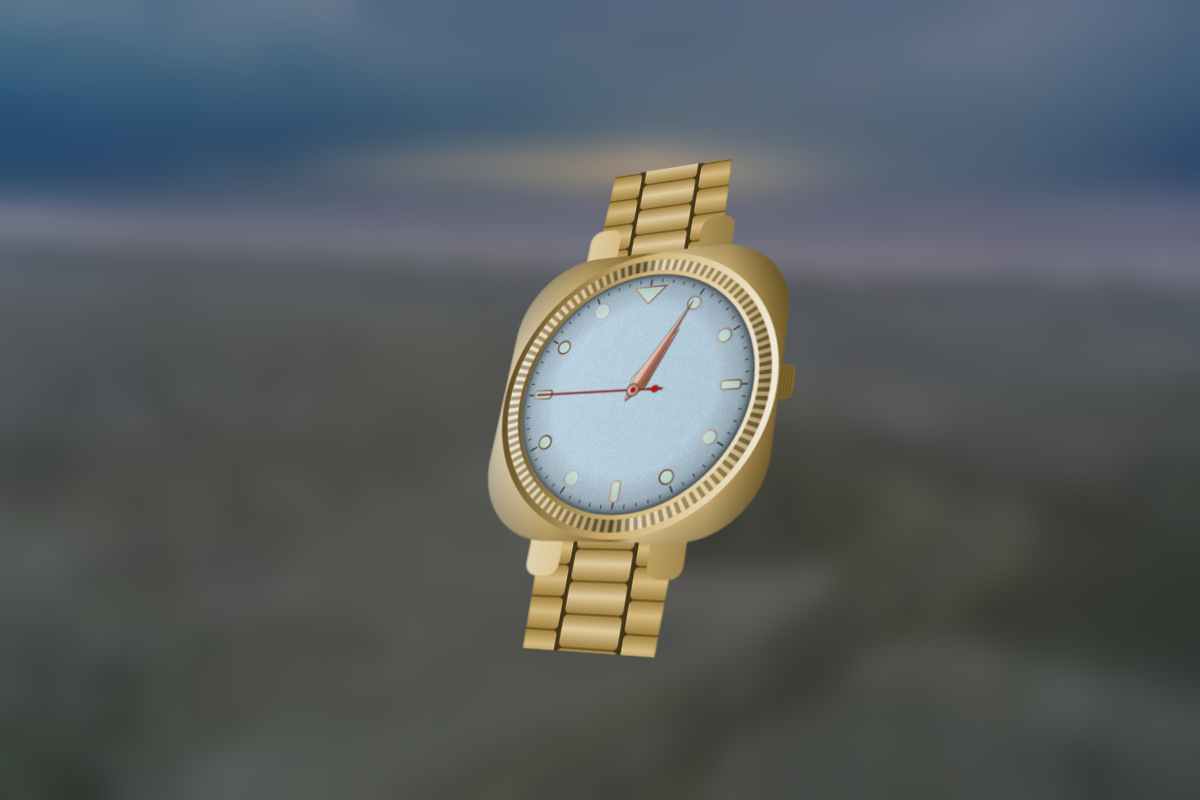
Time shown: h=1 m=4 s=45
